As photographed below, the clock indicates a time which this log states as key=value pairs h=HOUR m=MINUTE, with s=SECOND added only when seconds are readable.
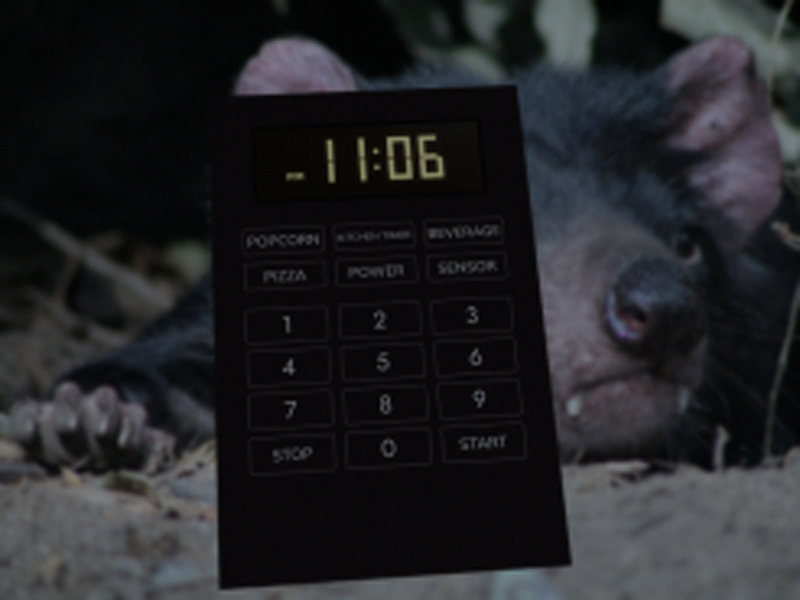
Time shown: h=11 m=6
